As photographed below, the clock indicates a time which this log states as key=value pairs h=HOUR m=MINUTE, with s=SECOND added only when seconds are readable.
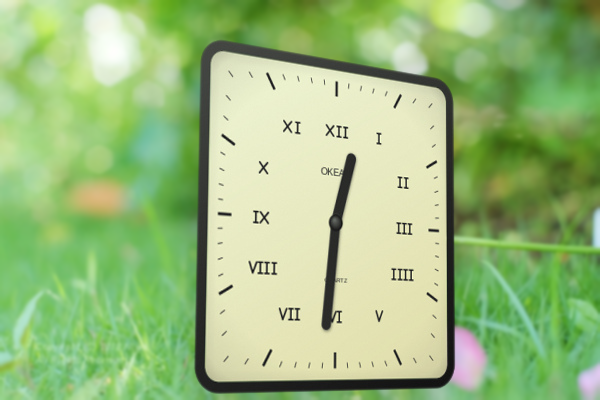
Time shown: h=12 m=31
